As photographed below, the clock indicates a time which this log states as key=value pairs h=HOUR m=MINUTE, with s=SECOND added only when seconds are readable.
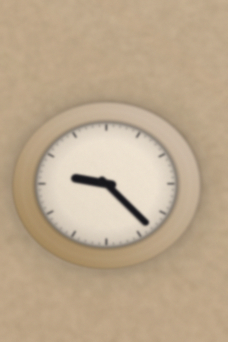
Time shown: h=9 m=23
